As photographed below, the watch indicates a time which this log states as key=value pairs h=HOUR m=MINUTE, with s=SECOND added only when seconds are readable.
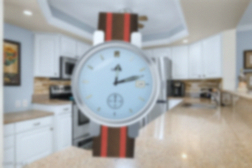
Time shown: h=12 m=12
